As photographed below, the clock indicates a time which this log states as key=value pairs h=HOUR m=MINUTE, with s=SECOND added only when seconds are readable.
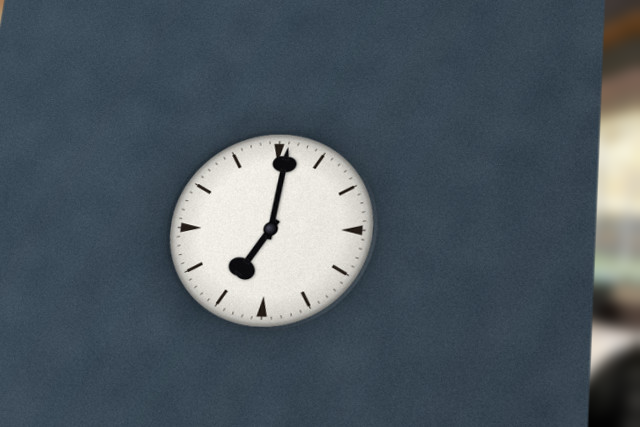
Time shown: h=7 m=1
